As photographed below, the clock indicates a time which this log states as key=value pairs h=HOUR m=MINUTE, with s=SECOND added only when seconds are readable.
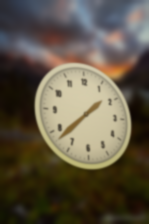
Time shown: h=1 m=38
